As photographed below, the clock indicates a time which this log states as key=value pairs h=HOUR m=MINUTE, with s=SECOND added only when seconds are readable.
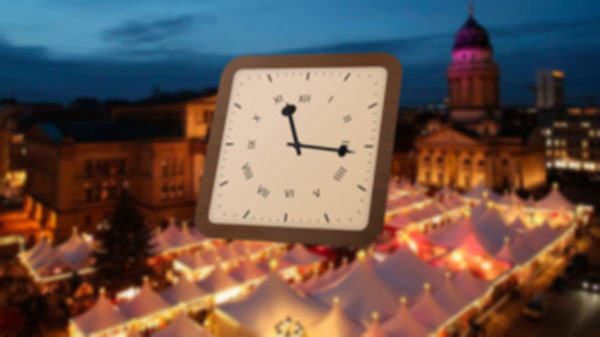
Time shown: h=11 m=16
